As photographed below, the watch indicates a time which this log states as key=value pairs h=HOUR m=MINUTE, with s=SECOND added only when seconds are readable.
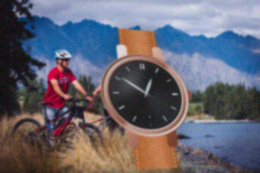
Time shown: h=12 m=51
